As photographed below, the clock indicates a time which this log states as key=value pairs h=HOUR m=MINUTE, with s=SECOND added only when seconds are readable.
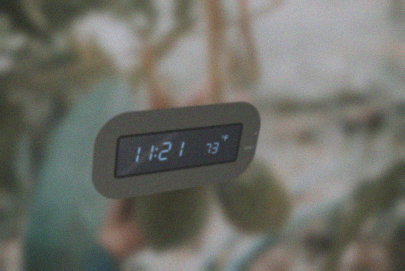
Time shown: h=11 m=21
